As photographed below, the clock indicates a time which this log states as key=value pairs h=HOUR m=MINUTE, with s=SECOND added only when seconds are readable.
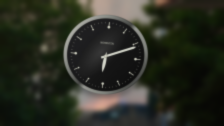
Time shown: h=6 m=11
